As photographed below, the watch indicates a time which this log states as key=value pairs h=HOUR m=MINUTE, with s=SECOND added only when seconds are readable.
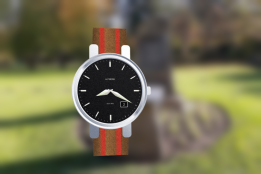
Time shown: h=8 m=20
